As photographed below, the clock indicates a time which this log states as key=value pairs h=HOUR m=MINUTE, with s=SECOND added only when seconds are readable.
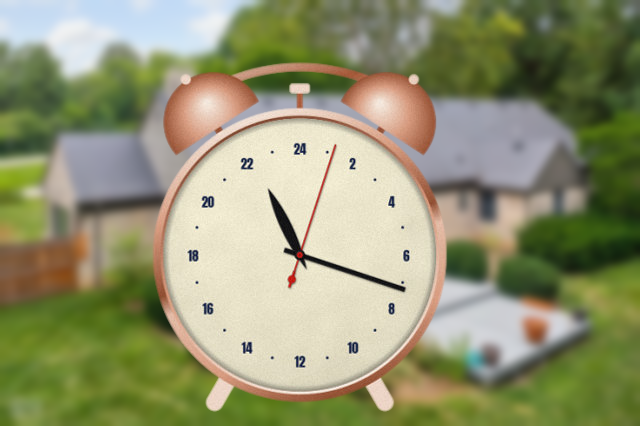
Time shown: h=22 m=18 s=3
